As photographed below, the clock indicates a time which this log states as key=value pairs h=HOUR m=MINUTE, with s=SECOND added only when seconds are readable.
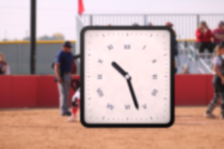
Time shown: h=10 m=27
